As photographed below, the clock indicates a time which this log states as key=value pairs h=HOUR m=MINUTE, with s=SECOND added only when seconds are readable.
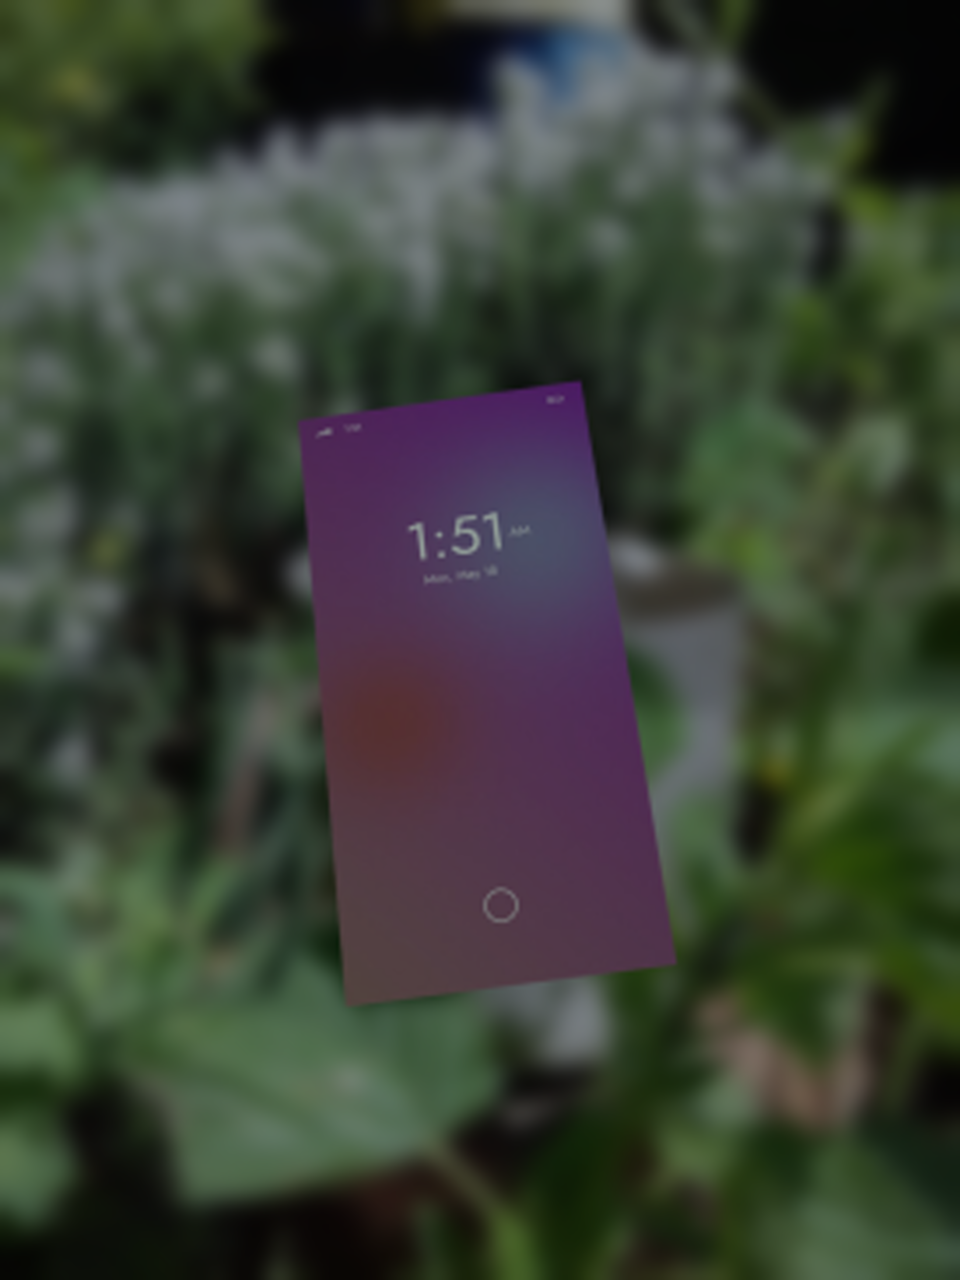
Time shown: h=1 m=51
